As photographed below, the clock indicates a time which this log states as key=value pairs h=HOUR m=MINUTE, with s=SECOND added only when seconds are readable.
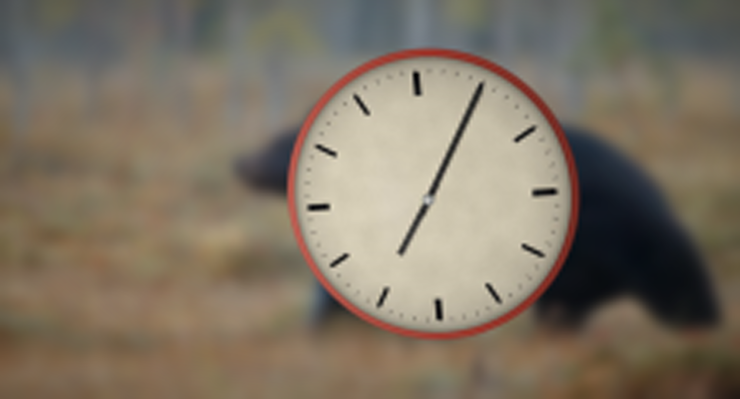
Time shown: h=7 m=5
